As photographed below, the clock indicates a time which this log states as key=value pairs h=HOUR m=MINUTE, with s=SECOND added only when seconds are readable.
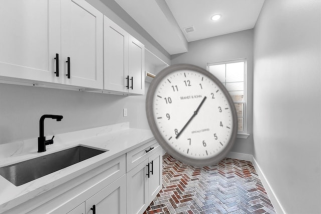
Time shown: h=1 m=39
